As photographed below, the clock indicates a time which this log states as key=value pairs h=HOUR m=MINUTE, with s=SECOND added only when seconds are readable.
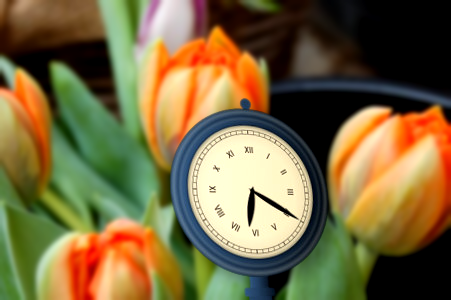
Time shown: h=6 m=20
